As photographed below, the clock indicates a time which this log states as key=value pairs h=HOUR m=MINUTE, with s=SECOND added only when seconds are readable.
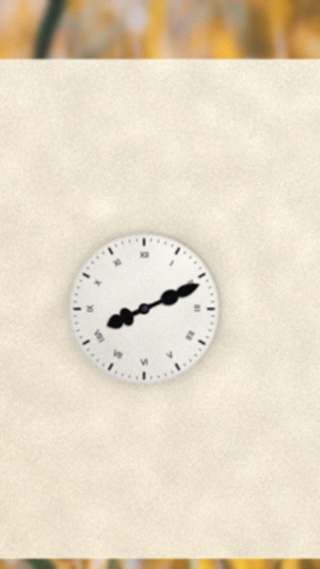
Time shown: h=8 m=11
